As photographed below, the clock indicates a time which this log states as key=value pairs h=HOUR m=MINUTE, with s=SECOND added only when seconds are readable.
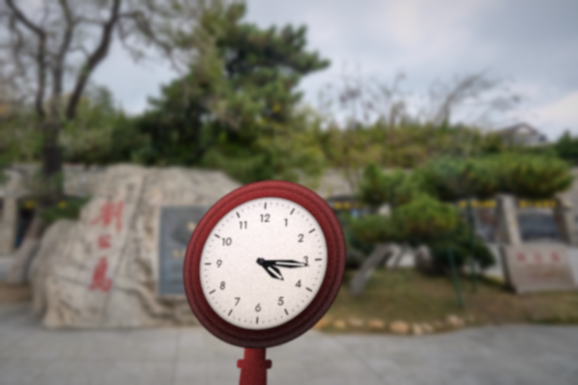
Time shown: h=4 m=16
